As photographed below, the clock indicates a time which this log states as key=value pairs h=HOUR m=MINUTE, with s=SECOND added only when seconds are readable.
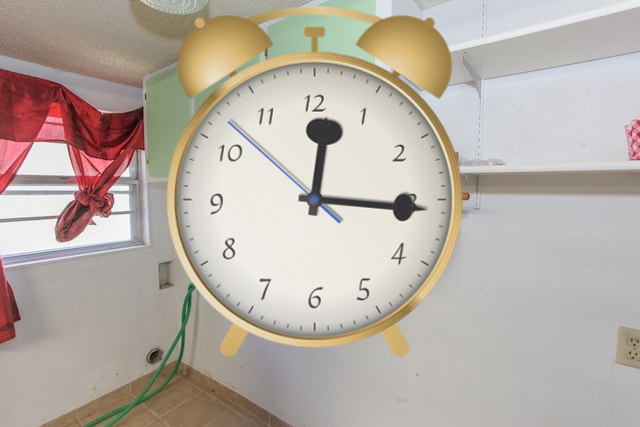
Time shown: h=12 m=15 s=52
